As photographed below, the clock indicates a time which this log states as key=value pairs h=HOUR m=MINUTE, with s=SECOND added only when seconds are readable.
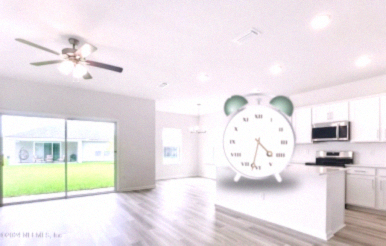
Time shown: h=4 m=32
